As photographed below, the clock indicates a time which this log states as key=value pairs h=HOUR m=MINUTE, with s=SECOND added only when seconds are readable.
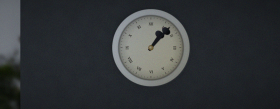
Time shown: h=1 m=7
